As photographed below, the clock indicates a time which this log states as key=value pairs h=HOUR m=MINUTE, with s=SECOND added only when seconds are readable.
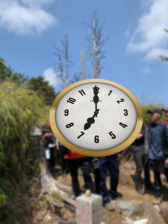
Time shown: h=7 m=0
